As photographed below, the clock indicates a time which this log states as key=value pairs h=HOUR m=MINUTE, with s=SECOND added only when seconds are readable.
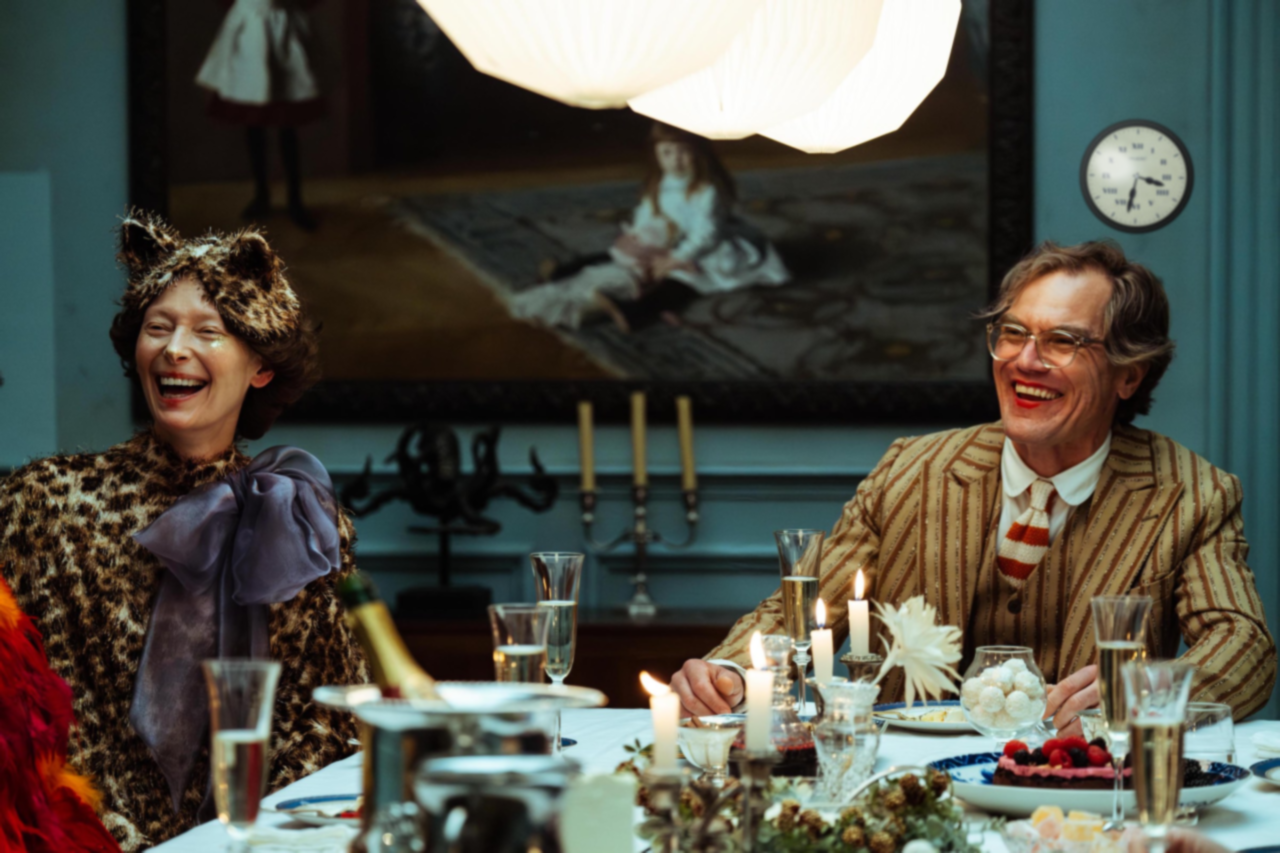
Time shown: h=3 m=32
